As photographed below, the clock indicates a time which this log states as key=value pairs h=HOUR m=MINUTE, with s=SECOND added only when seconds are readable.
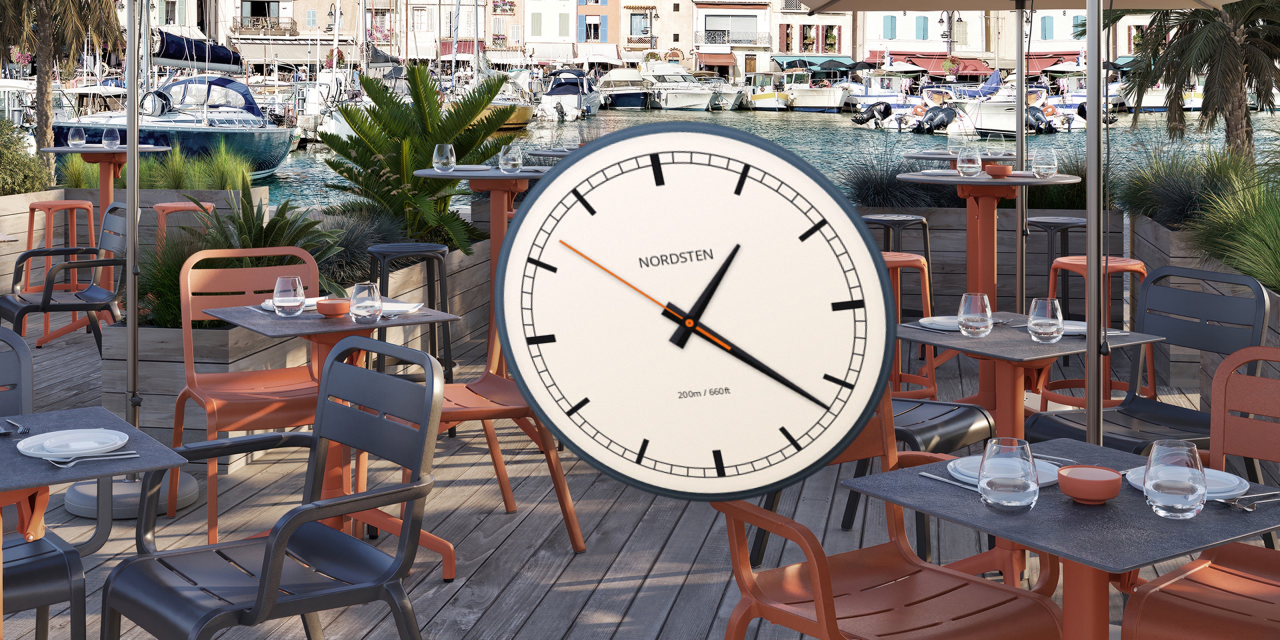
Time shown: h=1 m=21 s=52
